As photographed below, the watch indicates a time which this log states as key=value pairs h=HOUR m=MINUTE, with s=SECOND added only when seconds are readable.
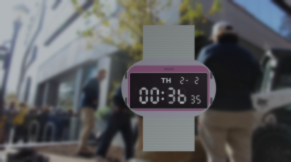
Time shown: h=0 m=36
